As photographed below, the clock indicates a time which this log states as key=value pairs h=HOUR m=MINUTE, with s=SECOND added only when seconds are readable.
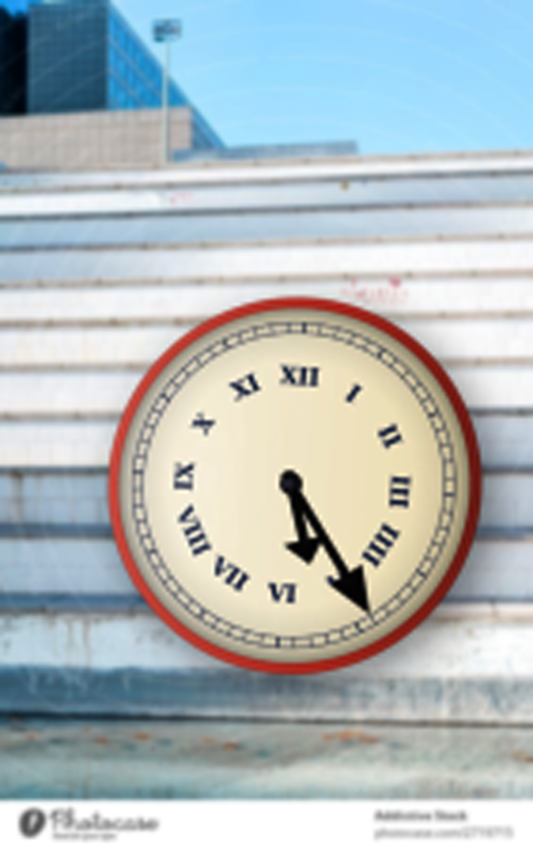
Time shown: h=5 m=24
